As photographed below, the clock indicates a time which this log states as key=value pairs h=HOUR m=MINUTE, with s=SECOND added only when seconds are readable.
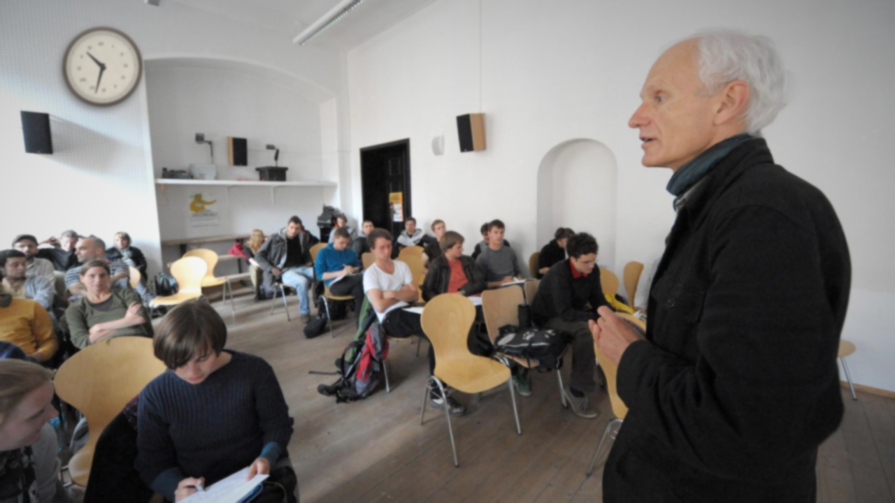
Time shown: h=10 m=33
